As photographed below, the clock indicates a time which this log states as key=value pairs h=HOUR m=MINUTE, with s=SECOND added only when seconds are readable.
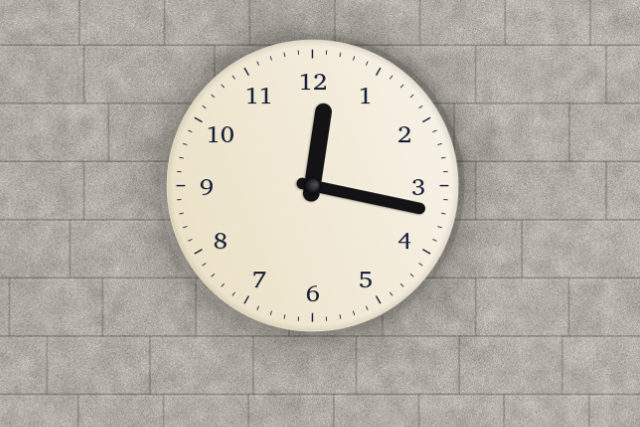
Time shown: h=12 m=17
